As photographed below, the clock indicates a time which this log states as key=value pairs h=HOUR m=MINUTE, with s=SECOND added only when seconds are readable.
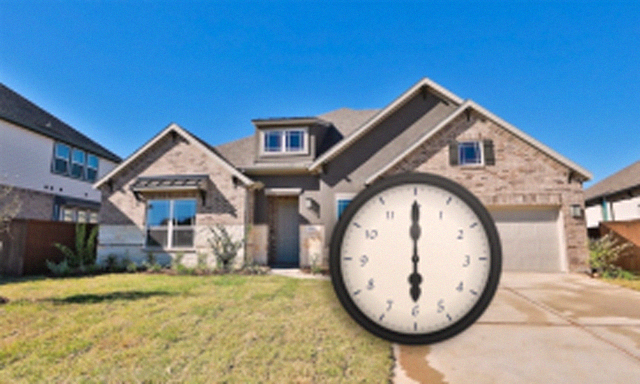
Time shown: h=6 m=0
